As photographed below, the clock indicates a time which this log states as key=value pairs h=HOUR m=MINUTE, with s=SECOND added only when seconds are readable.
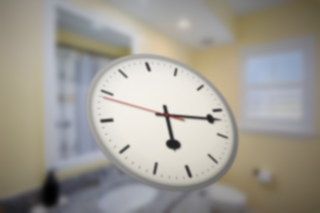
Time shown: h=6 m=16 s=49
